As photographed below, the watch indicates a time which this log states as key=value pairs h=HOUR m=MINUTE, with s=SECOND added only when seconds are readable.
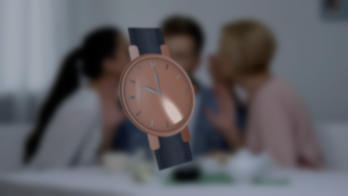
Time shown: h=10 m=0
